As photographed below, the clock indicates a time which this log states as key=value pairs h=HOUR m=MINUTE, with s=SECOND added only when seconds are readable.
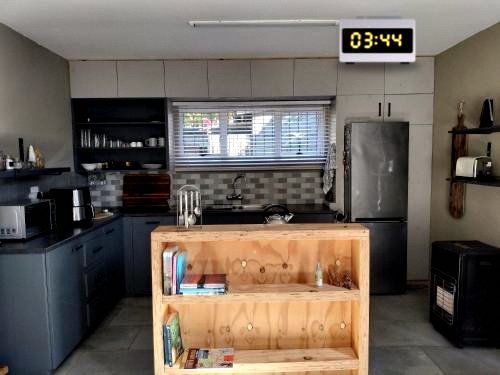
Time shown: h=3 m=44
